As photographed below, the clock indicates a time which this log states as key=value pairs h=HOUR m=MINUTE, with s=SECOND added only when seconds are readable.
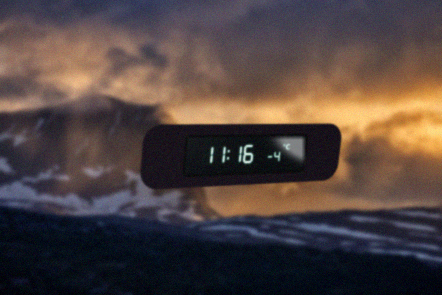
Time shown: h=11 m=16
